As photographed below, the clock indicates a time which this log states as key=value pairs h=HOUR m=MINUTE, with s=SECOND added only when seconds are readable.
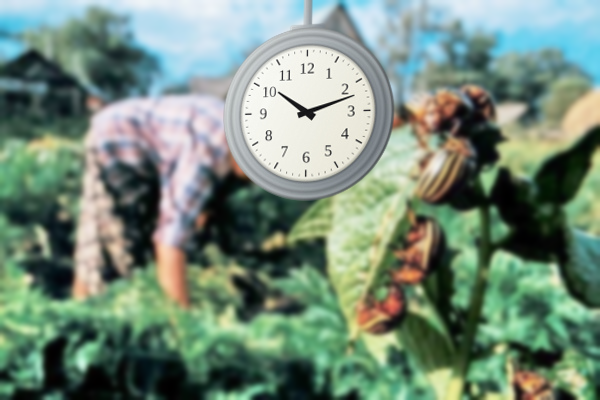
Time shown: h=10 m=12
